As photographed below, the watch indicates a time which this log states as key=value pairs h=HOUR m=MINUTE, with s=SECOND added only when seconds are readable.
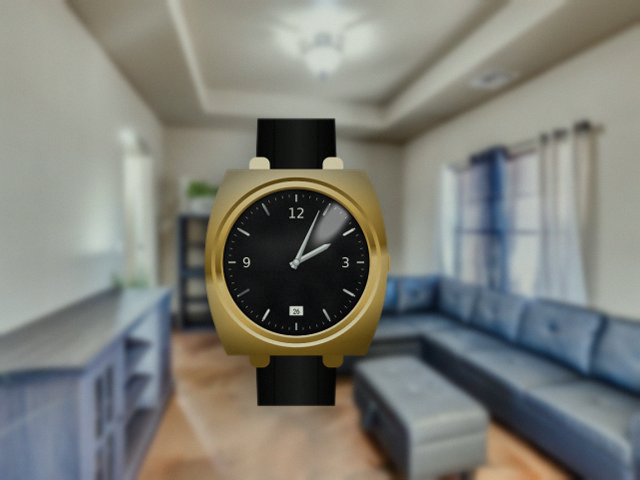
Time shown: h=2 m=4
